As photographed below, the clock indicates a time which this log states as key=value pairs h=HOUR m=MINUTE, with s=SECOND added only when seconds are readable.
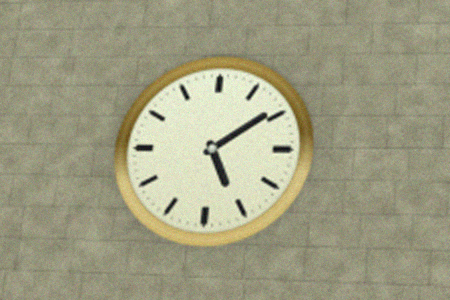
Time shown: h=5 m=9
